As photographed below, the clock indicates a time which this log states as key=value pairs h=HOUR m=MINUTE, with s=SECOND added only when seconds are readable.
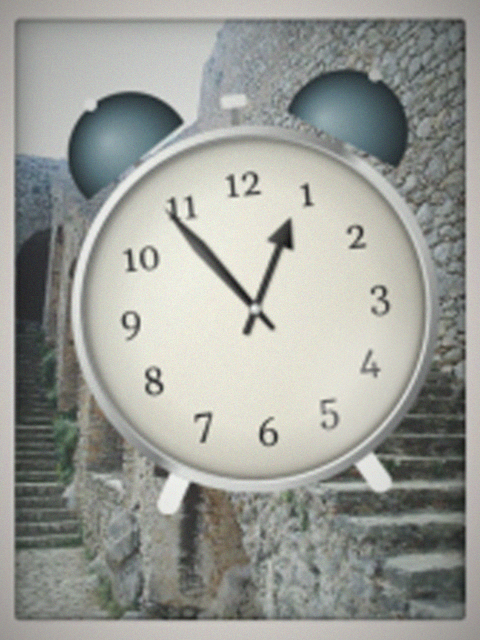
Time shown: h=12 m=54
